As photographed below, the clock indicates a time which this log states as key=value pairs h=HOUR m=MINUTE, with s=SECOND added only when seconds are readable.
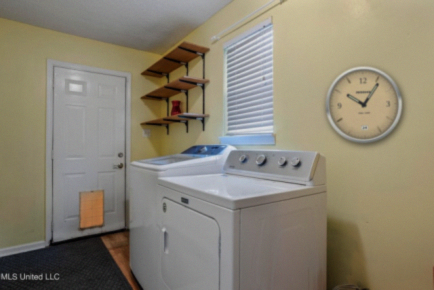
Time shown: h=10 m=6
